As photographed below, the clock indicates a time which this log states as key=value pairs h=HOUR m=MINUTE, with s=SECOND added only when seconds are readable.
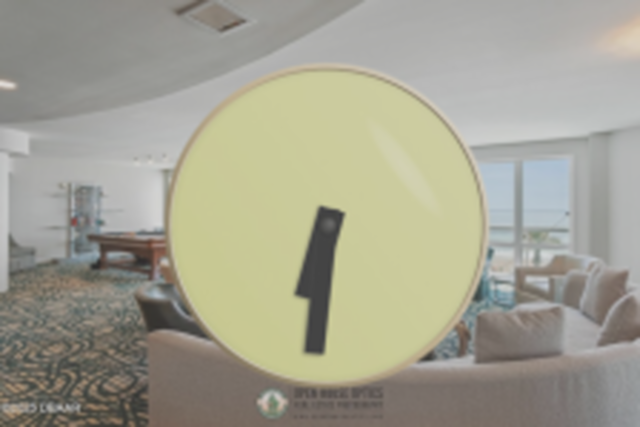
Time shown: h=6 m=31
